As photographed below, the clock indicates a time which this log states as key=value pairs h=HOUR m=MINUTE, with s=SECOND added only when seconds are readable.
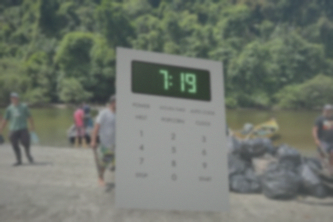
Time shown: h=7 m=19
